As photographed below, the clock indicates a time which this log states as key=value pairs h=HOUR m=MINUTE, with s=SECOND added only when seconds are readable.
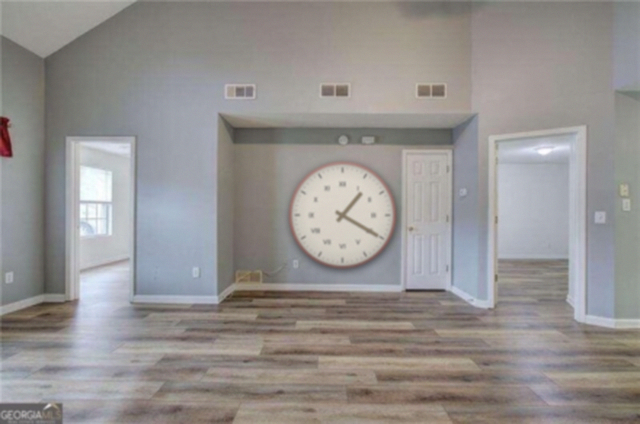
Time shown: h=1 m=20
